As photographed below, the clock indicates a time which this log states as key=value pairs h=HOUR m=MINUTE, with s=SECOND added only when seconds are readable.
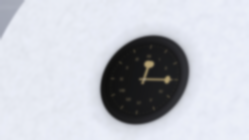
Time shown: h=12 m=15
